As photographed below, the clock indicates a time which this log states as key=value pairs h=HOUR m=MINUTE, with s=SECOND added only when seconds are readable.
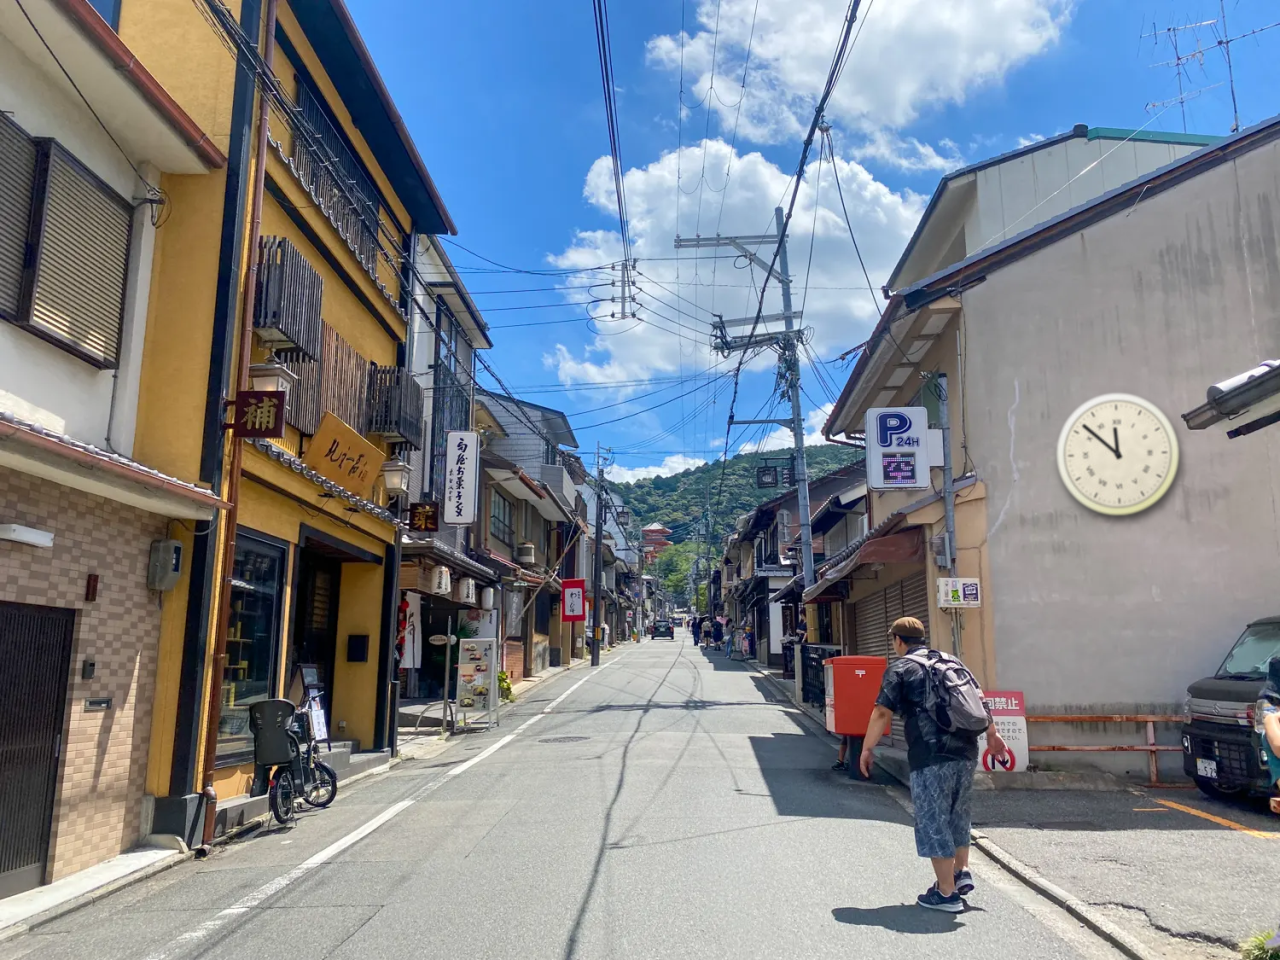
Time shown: h=11 m=52
